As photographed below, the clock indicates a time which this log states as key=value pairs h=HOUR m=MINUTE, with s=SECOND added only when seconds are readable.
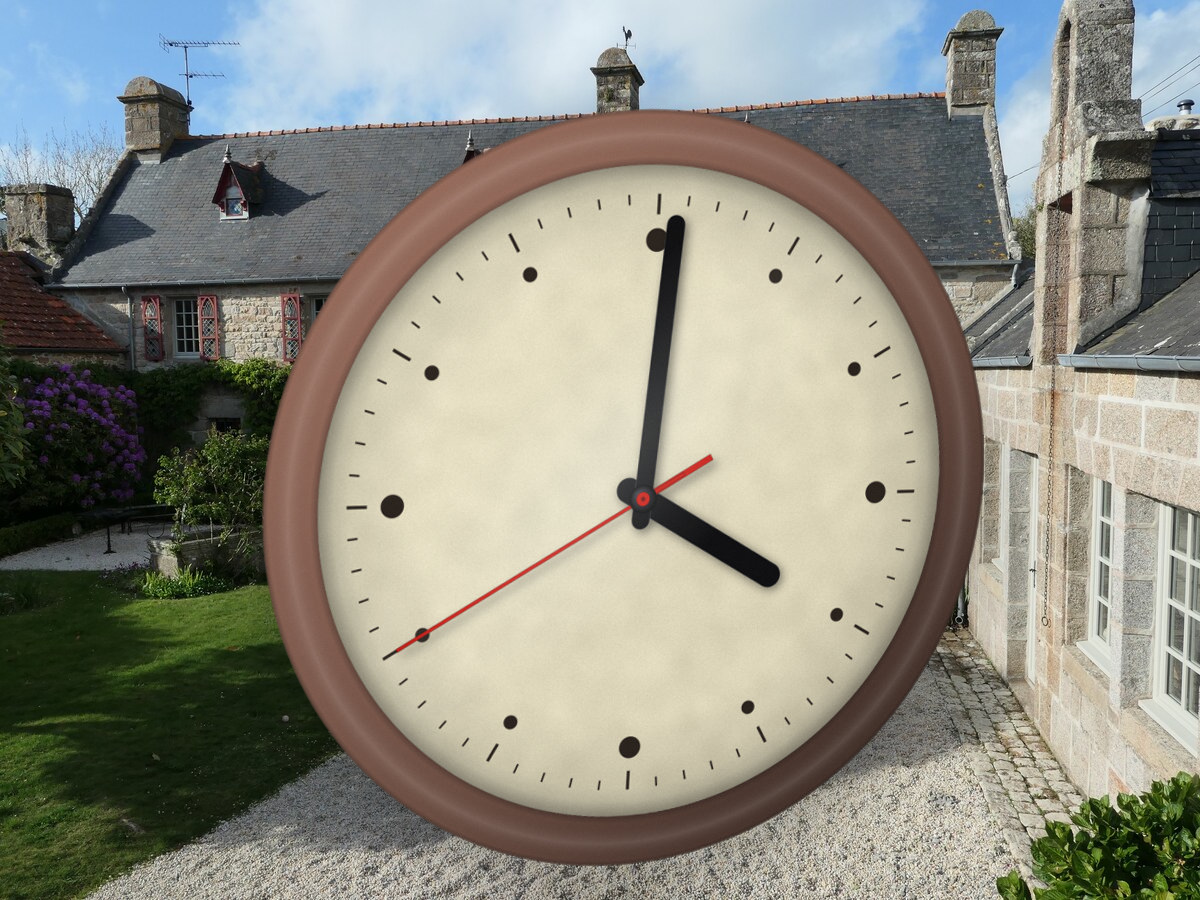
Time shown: h=4 m=0 s=40
